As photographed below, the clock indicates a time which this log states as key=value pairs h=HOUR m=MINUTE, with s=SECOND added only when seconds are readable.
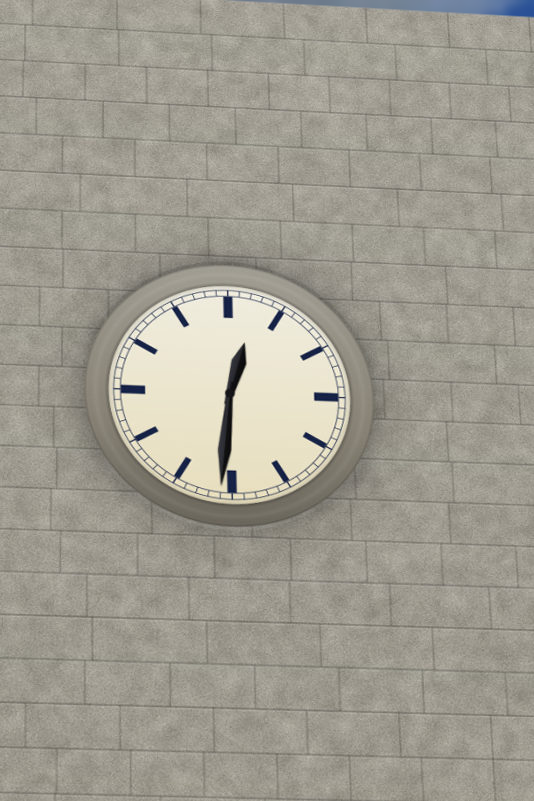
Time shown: h=12 m=31
